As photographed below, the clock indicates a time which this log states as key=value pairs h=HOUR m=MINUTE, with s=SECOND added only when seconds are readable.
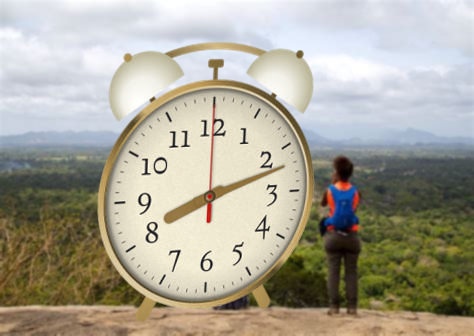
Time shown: h=8 m=12 s=0
